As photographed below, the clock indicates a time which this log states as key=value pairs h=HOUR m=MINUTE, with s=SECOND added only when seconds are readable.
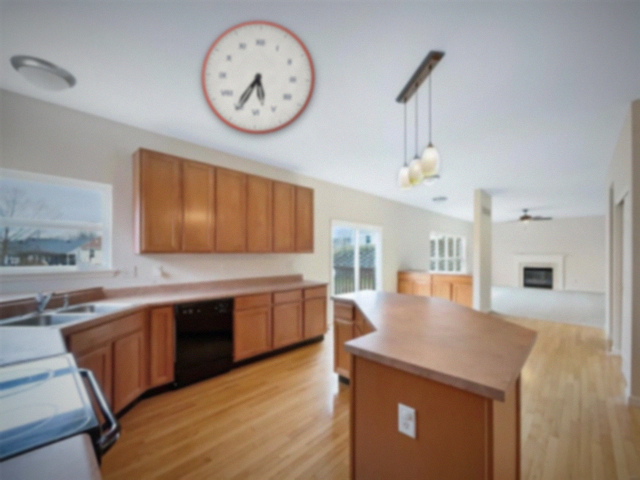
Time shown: h=5 m=35
